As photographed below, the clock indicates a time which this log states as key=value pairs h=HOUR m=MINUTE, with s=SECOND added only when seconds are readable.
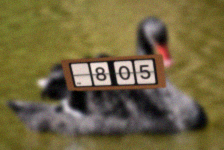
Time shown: h=8 m=5
